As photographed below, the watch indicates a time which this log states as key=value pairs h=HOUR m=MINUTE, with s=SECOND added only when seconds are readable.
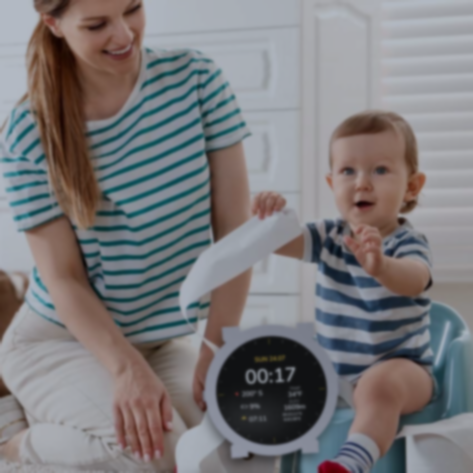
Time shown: h=0 m=17
